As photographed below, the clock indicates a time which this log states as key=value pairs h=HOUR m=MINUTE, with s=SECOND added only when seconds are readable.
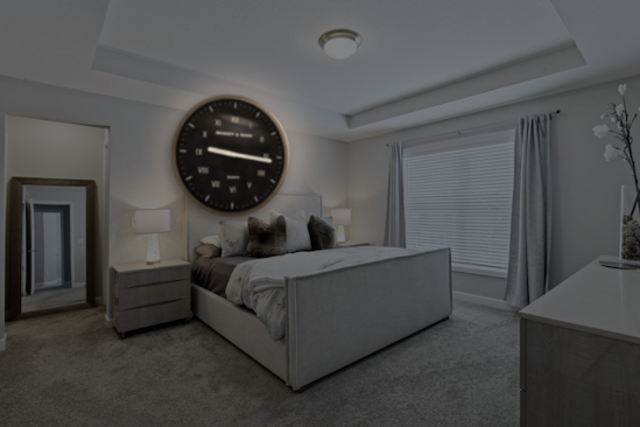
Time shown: h=9 m=16
